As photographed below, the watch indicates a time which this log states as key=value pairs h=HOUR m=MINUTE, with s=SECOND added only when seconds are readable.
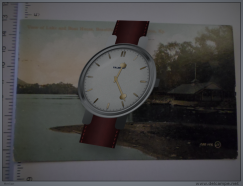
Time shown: h=12 m=24
